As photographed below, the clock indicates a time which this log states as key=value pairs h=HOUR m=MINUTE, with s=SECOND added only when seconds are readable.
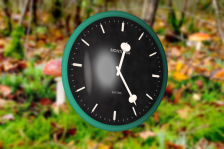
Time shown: h=12 m=24
